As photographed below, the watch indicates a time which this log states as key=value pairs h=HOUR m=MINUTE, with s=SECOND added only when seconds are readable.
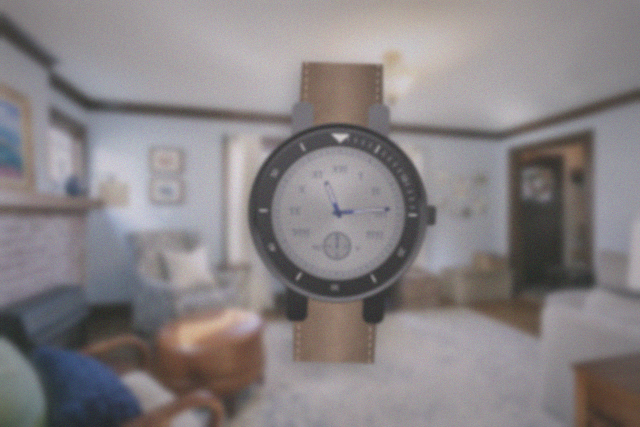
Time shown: h=11 m=14
